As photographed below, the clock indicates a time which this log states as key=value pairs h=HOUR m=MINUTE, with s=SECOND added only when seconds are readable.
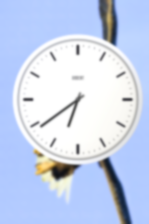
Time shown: h=6 m=39
